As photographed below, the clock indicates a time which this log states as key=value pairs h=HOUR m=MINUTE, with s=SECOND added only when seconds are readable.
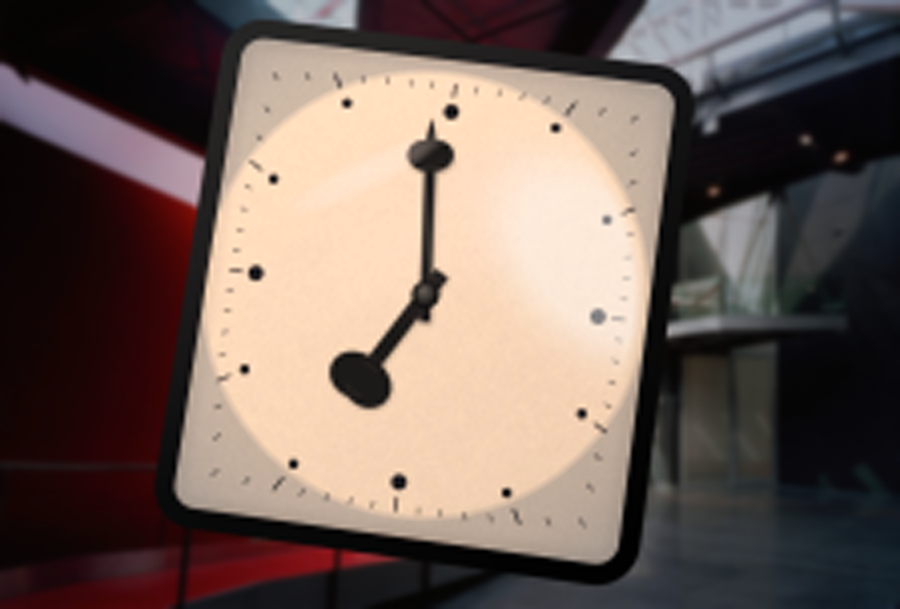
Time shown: h=6 m=59
